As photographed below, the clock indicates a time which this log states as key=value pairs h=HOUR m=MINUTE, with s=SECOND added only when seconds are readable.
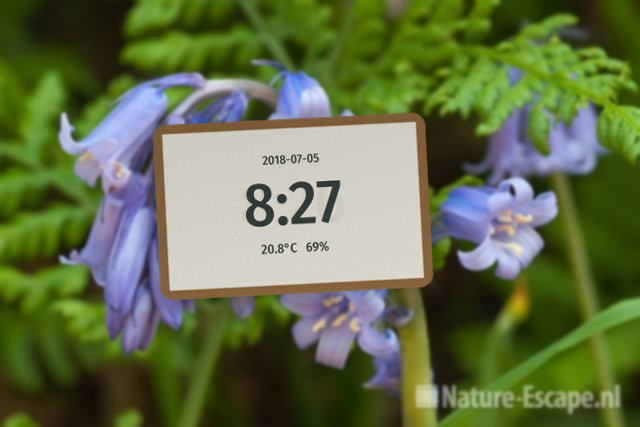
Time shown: h=8 m=27
